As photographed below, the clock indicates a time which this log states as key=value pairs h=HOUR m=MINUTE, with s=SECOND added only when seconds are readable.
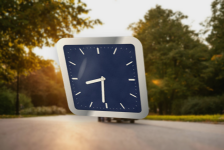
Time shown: h=8 m=31
